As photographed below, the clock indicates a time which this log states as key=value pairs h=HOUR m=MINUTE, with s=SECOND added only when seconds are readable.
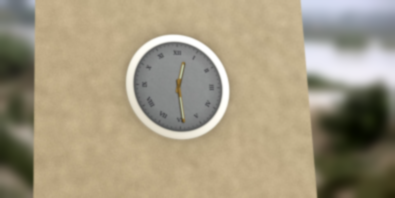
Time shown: h=12 m=29
